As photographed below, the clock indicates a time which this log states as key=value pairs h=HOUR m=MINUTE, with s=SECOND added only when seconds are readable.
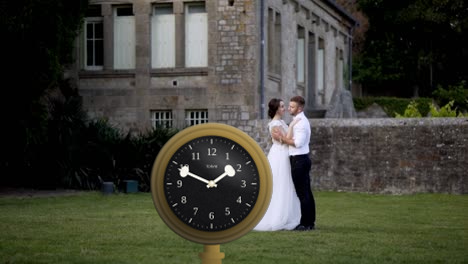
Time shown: h=1 m=49
